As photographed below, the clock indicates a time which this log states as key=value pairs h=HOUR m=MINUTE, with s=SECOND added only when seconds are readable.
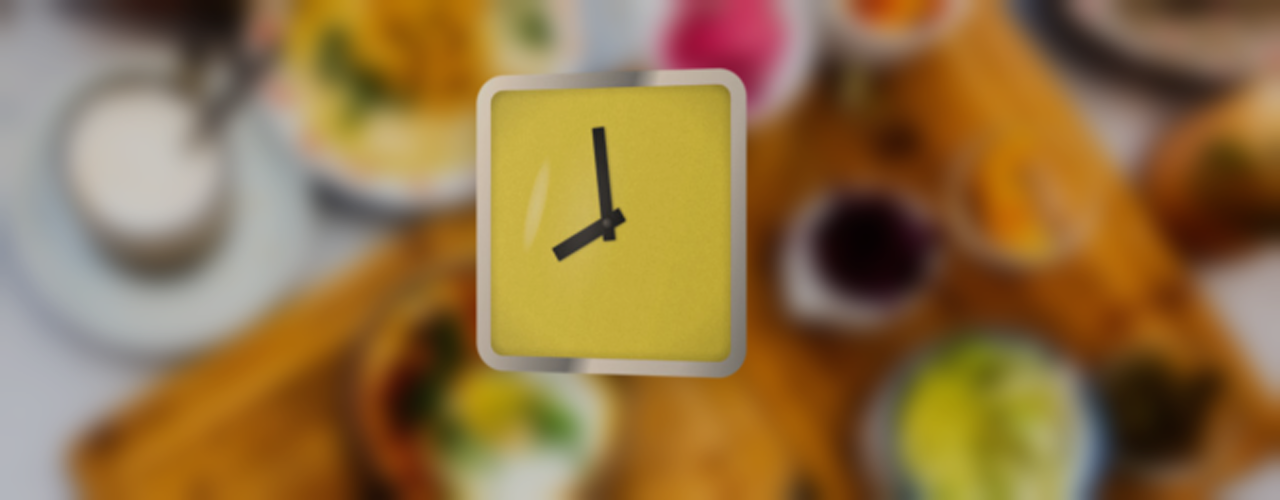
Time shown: h=7 m=59
